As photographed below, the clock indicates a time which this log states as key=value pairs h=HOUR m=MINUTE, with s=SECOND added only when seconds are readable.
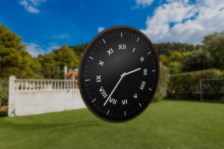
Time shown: h=2 m=37
